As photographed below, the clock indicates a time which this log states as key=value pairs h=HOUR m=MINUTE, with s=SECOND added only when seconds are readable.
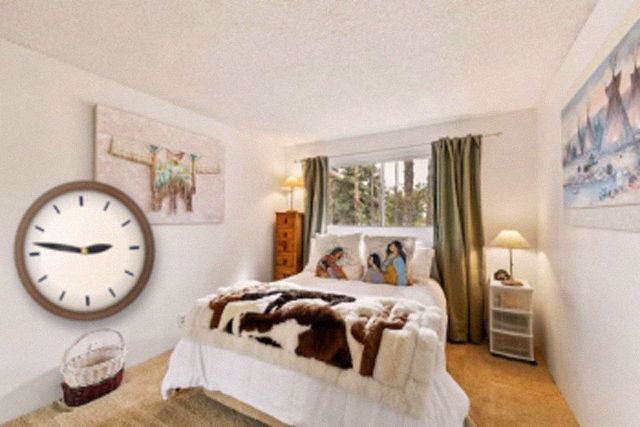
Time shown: h=2 m=47
